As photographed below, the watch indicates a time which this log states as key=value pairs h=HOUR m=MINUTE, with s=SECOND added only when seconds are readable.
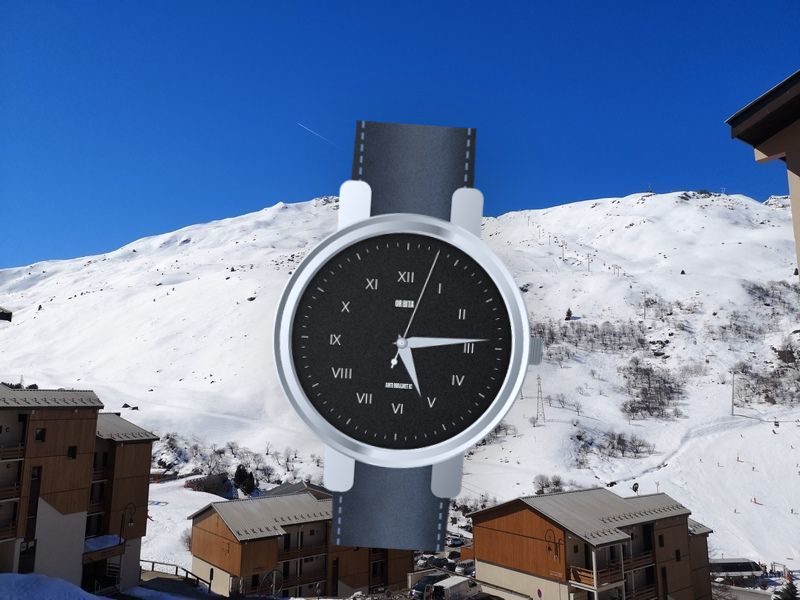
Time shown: h=5 m=14 s=3
